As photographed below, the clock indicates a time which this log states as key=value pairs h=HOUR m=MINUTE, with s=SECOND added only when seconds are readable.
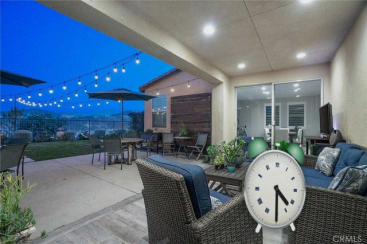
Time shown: h=4 m=30
